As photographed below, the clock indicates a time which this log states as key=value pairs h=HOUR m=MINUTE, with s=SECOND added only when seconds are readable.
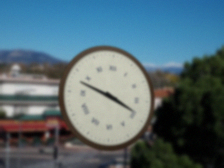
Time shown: h=3 m=48
